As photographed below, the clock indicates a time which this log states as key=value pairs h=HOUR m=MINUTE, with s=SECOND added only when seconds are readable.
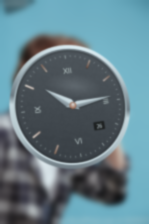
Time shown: h=10 m=14
